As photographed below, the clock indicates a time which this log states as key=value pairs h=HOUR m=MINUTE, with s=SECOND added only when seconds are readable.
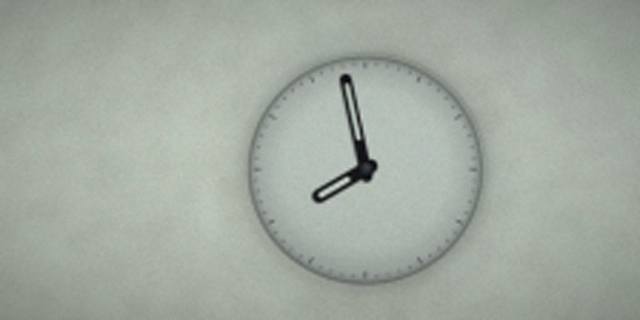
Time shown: h=7 m=58
